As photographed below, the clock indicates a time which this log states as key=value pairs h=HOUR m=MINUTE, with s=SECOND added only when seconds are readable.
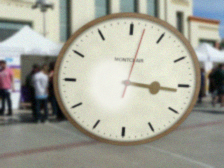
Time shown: h=3 m=16 s=2
